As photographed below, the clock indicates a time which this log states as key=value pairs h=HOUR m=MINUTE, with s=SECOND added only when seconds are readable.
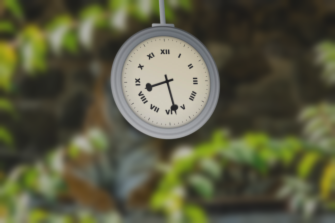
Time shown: h=8 m=28
